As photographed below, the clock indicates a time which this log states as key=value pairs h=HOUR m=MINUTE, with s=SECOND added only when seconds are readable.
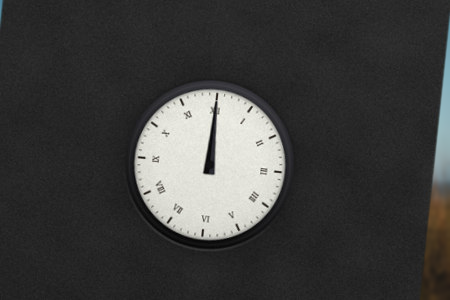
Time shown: h=12 m=0
